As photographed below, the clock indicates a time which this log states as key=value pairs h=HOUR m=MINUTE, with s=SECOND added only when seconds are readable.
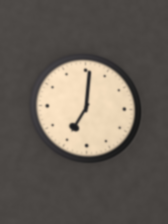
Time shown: h=7 m=1
